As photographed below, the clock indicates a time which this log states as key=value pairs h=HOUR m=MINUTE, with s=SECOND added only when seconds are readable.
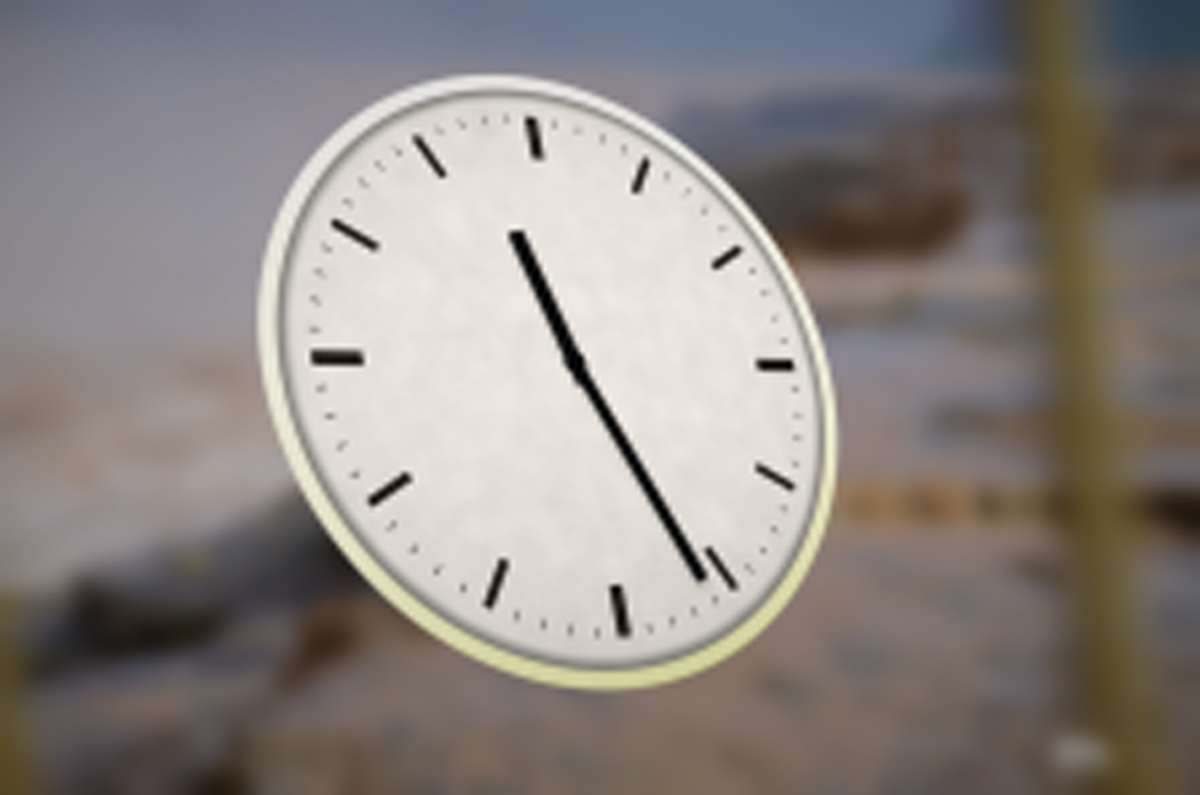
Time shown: h=11 m=26
